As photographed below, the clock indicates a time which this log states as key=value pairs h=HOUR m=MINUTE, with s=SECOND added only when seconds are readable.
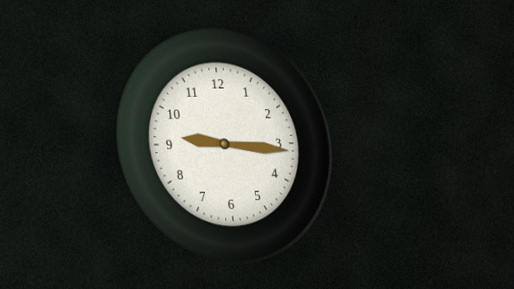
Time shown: h=9 m=16
